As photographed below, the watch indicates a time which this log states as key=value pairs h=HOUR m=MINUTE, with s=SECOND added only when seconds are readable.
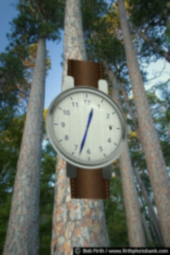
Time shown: h=12 m=33
